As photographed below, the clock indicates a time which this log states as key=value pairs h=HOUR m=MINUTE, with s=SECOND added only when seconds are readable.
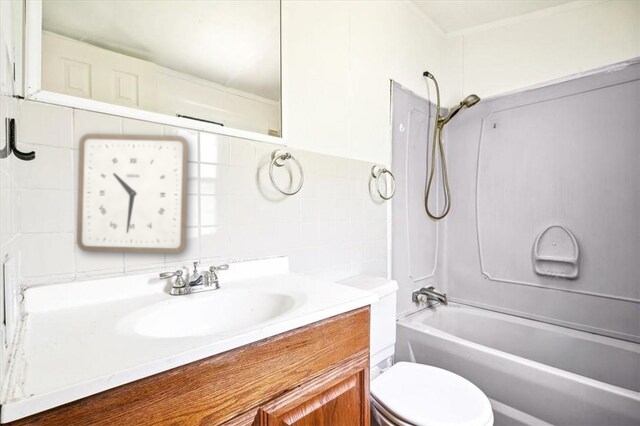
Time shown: h=10 m=31
